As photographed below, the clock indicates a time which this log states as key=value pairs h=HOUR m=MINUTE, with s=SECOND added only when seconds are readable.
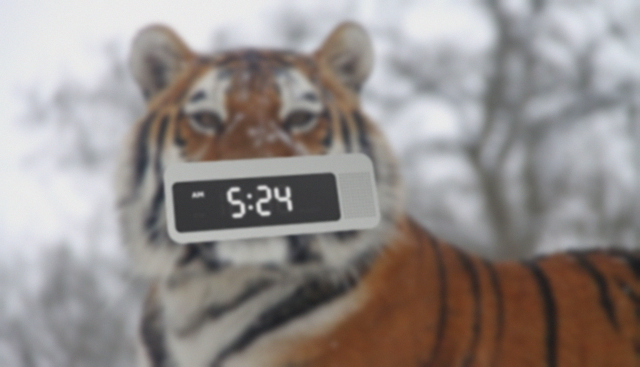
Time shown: h=5 m=24
